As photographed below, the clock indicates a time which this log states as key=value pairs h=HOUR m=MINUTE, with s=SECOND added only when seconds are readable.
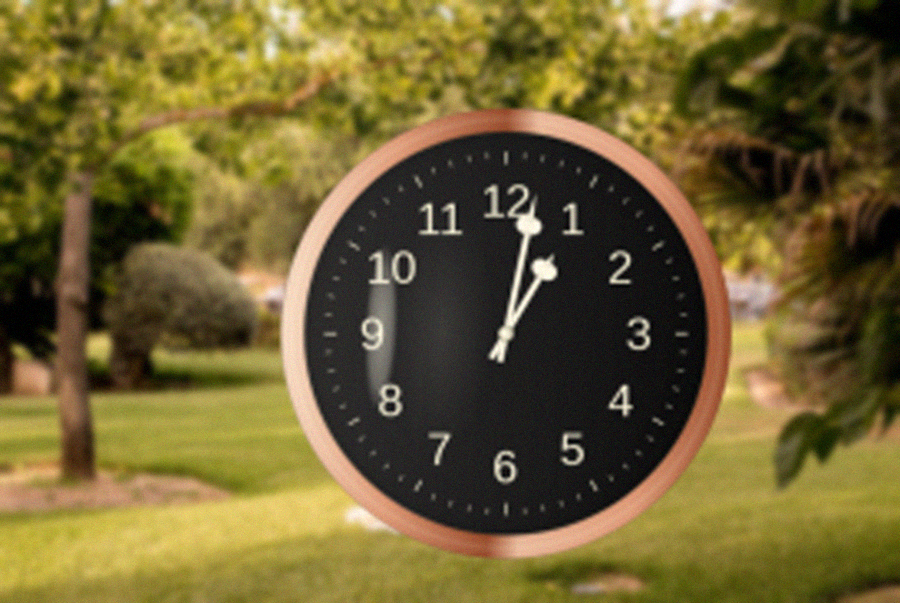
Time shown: h=1 m=2
